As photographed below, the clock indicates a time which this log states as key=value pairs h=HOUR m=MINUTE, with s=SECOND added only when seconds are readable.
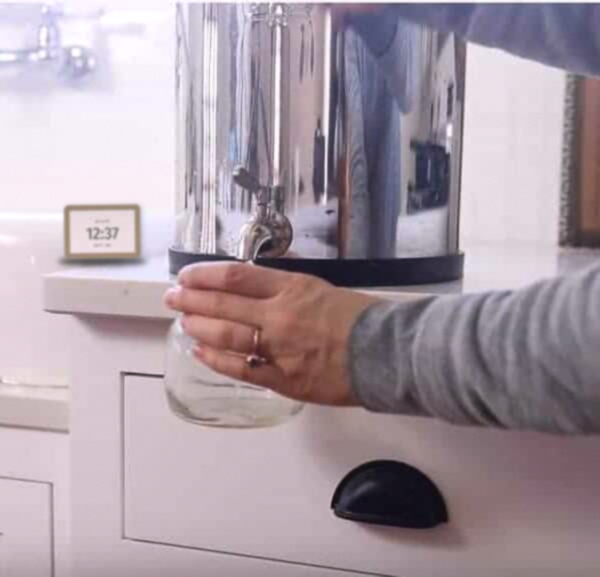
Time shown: h=12 m=37
